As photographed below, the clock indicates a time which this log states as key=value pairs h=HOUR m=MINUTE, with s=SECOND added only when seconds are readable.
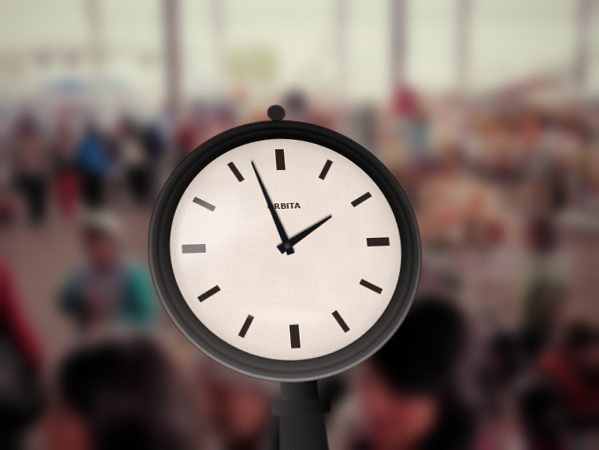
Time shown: h=1 m=57
